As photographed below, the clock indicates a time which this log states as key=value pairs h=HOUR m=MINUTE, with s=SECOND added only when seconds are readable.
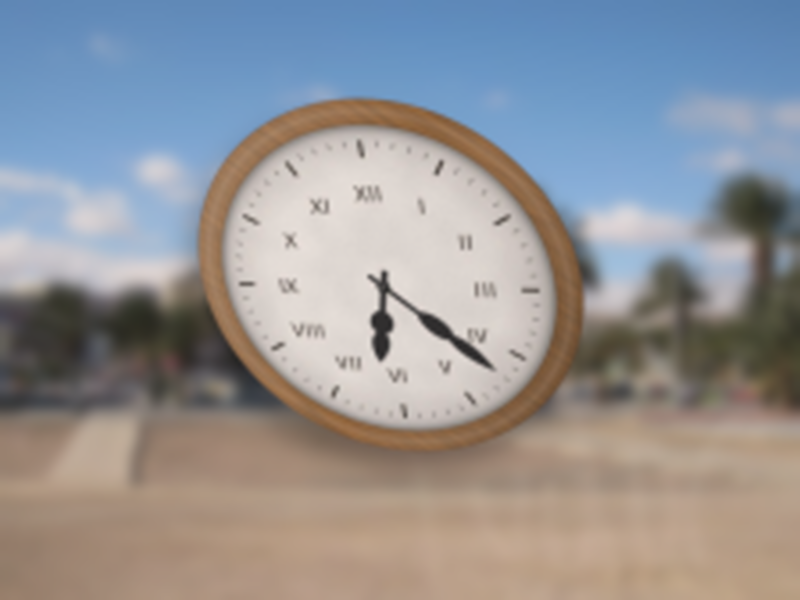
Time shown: h=6 m=22
